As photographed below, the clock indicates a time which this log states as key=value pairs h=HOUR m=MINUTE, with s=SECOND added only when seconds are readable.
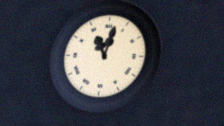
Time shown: h=11 m=2
